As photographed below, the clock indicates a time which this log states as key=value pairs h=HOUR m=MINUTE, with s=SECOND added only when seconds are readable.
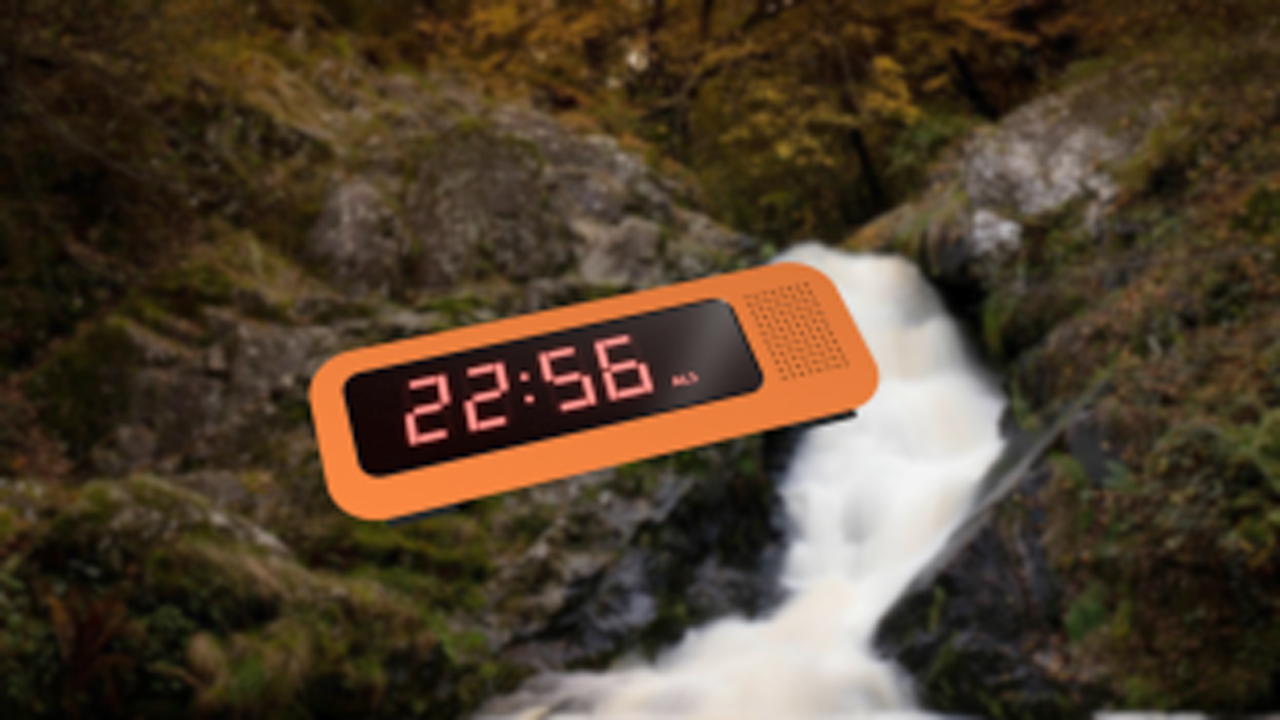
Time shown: h=22 m=56
